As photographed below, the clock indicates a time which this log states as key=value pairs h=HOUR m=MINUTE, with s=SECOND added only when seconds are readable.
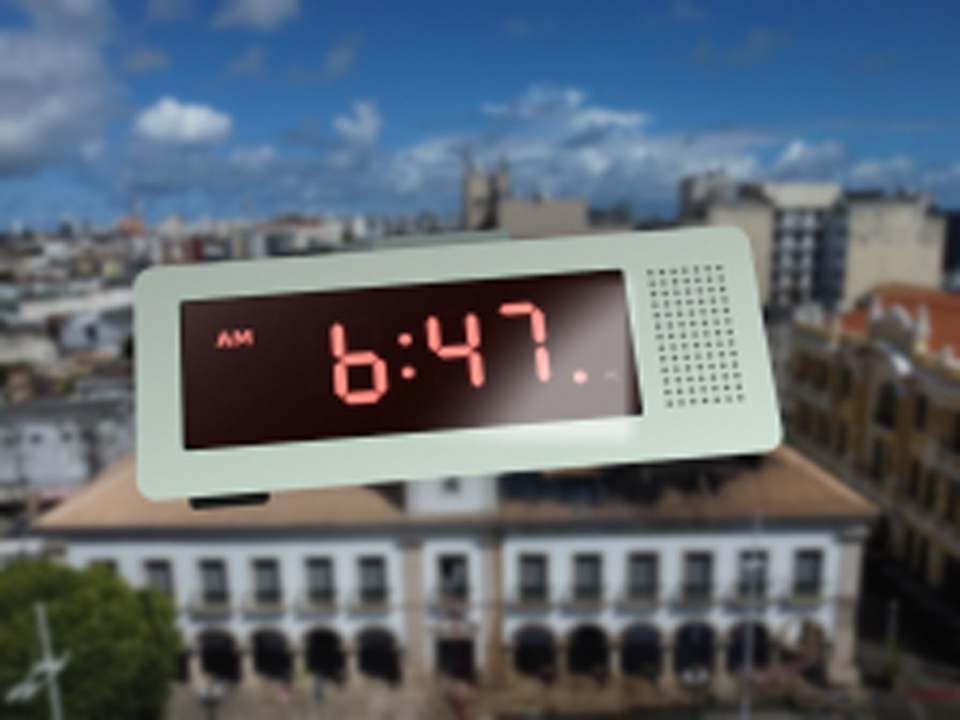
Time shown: h=6 m=47
